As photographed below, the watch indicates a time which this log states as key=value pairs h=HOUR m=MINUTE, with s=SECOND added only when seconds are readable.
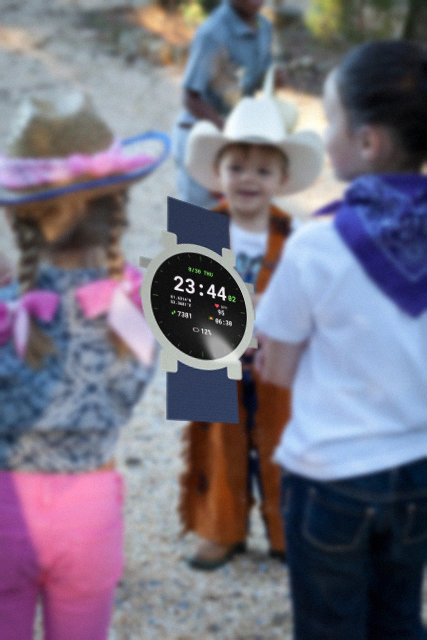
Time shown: h=23 m=44 s=2
